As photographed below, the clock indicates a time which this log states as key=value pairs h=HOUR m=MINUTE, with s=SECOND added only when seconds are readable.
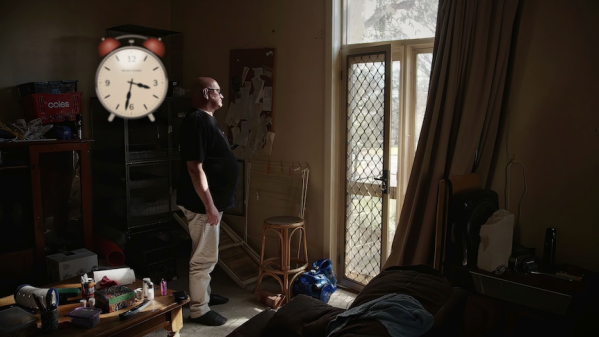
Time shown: h=3 m=32
